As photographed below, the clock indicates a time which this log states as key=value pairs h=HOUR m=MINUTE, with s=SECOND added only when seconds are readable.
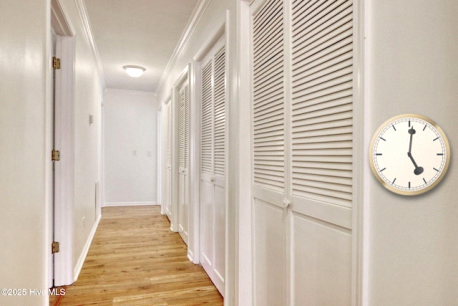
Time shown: h=5 m=1
